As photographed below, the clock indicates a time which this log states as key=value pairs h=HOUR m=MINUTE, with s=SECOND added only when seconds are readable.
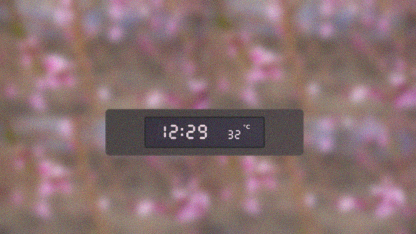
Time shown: h=12 m=29
